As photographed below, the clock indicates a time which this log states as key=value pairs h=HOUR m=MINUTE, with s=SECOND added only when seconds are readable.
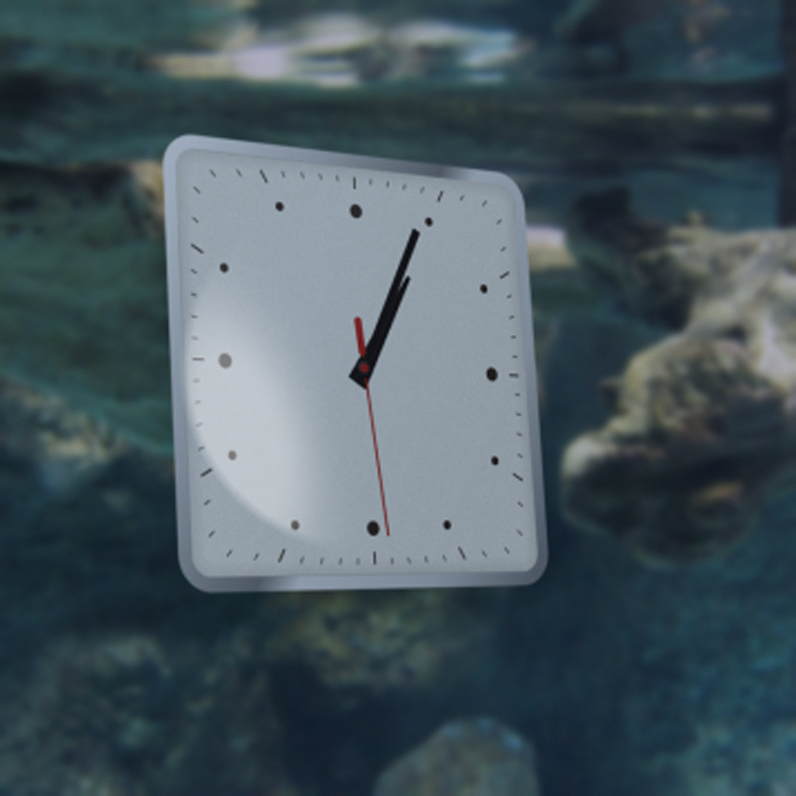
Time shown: h=1 m=4 s=29
